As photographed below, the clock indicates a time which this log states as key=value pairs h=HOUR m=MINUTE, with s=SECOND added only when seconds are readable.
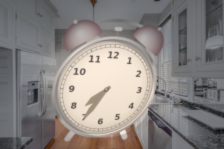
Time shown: h=7 m=35
